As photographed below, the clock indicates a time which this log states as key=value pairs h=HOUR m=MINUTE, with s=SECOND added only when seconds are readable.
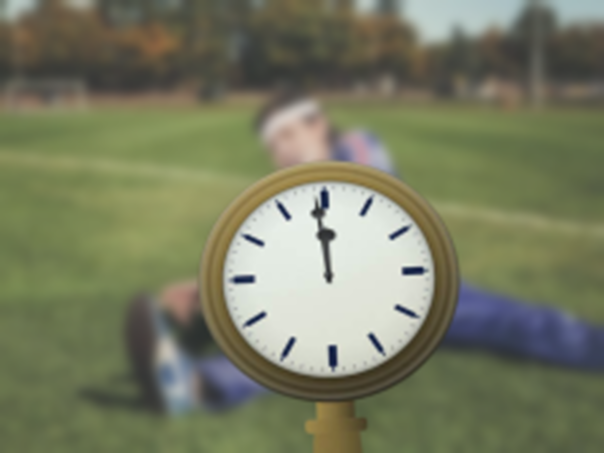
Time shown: h=11 m=59
